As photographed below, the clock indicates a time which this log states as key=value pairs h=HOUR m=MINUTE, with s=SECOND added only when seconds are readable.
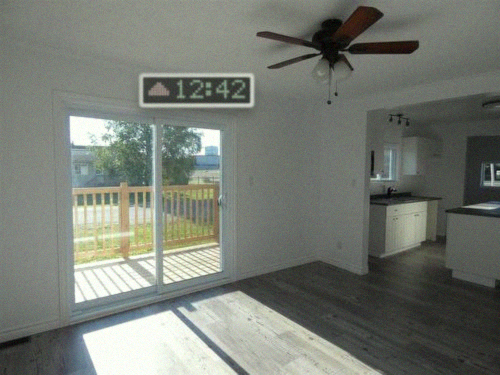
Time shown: h=12 m=42
